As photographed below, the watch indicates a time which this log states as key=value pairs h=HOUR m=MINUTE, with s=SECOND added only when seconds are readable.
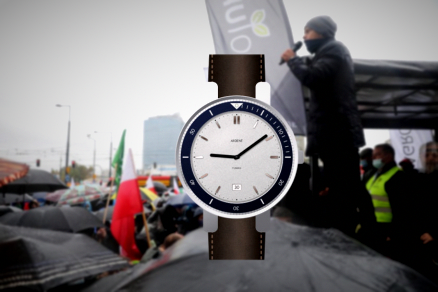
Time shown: h=9 m=9
